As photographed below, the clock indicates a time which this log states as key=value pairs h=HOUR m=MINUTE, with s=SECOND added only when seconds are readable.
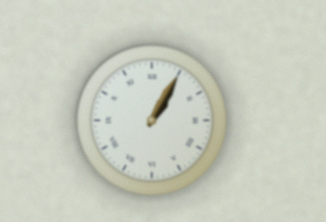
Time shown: h=1 m=5
